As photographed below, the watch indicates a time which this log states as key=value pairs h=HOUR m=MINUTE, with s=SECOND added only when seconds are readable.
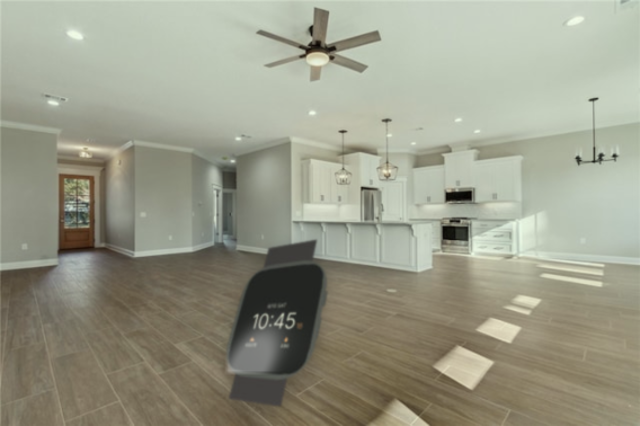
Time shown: h=10 m=45
